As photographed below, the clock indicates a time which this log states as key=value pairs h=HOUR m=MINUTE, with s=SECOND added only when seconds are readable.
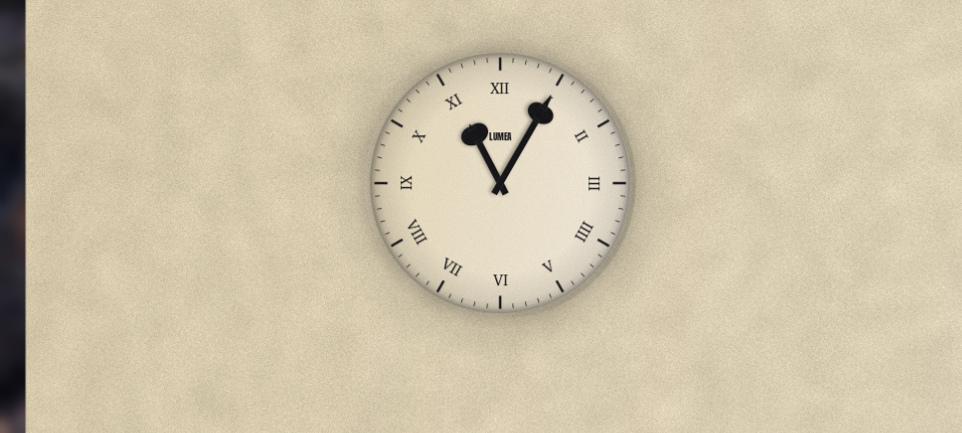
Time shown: h=11 m=5
